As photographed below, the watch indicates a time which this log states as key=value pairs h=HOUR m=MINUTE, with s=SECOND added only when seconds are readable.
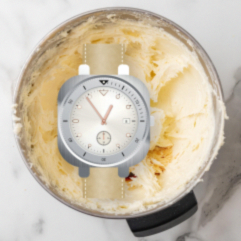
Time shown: h=12 m=54
